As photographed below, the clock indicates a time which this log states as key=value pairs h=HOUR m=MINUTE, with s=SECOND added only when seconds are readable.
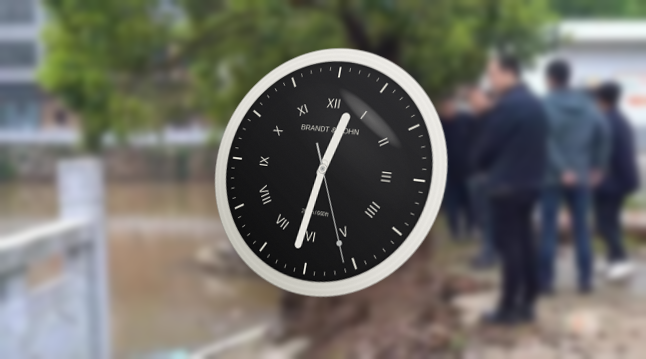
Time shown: h=12 m=31 s=26
